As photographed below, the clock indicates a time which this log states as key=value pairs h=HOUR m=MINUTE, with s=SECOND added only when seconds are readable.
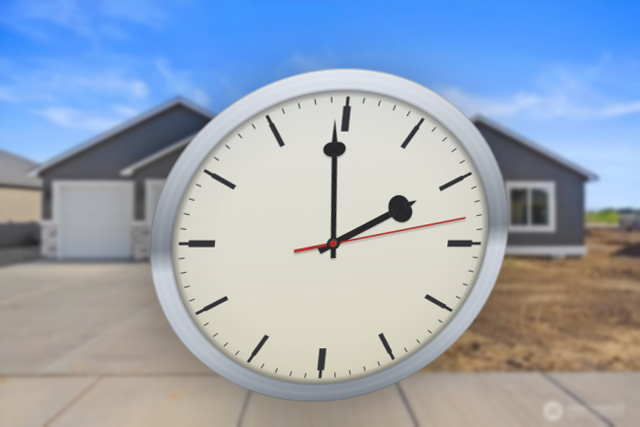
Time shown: h=1 m=59 s=13
